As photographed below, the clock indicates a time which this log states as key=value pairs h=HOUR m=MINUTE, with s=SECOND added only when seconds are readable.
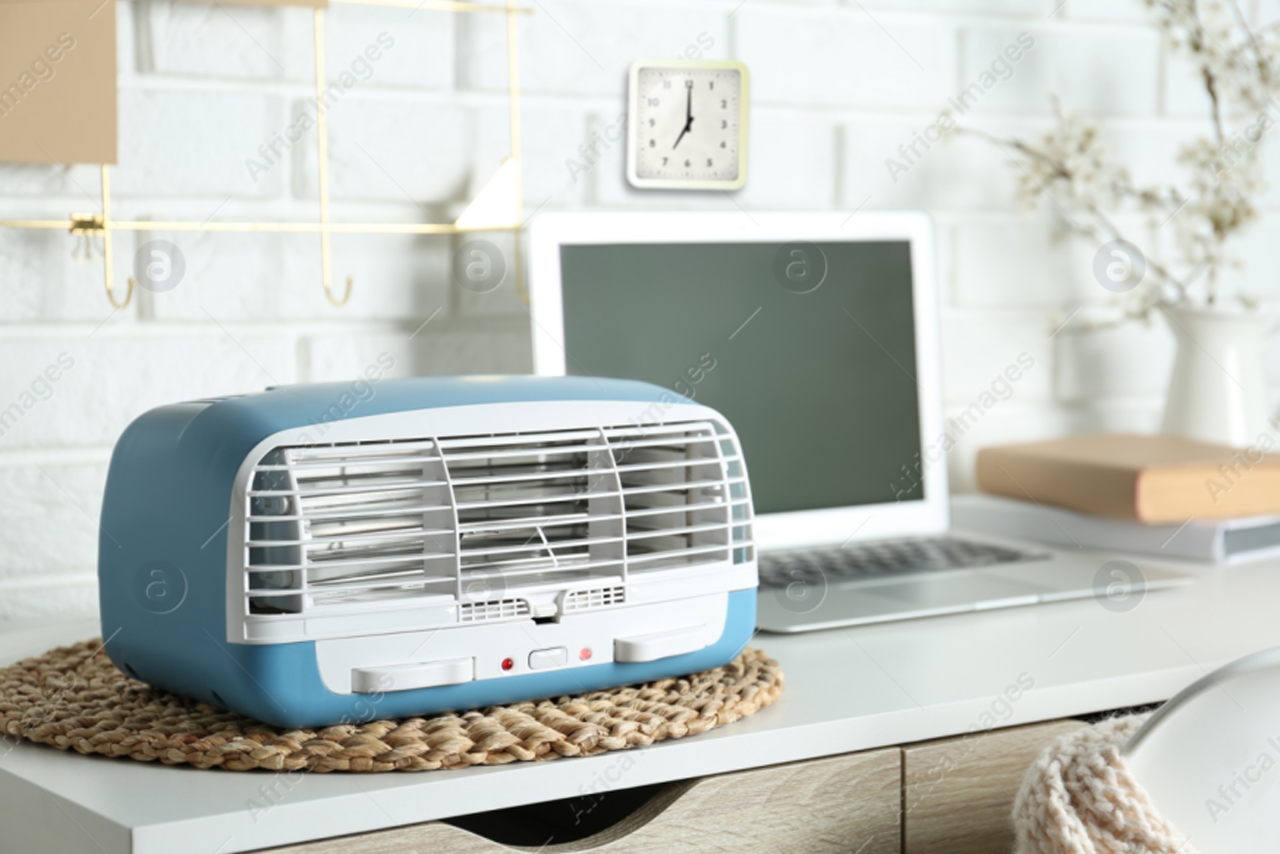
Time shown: h=7 m=0
